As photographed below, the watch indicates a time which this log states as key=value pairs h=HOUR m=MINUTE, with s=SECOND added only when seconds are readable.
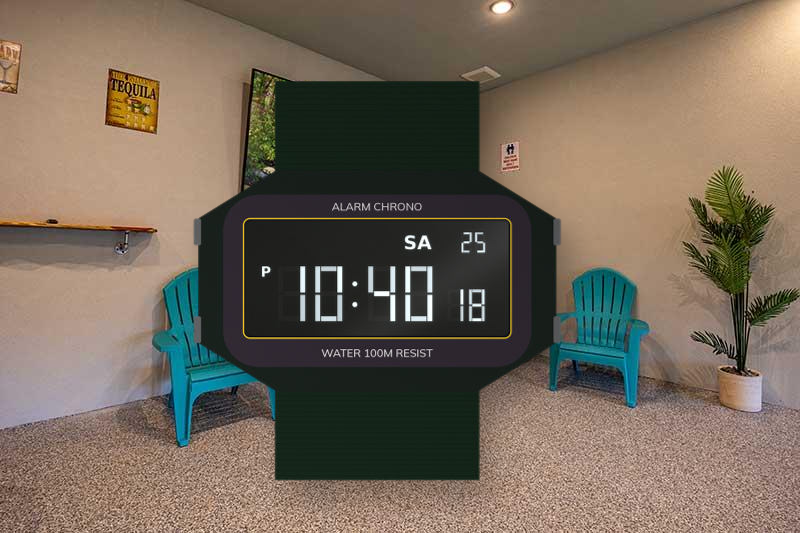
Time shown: h=10 m=40 s=18
